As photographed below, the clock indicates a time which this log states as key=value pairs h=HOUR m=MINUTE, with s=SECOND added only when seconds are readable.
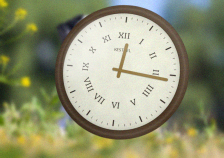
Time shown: h=12 m=16
